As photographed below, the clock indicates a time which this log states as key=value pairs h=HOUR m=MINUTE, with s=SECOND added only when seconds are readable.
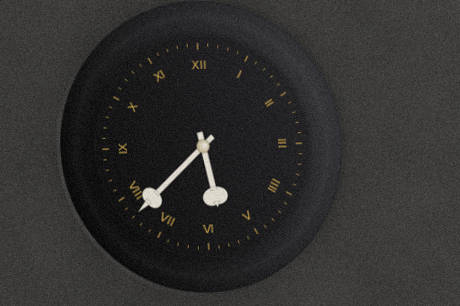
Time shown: h=5 m=38
